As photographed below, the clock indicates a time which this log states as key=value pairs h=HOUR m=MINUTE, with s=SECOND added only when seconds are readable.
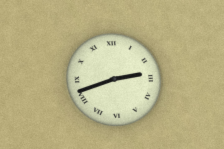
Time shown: h=2 m=42
